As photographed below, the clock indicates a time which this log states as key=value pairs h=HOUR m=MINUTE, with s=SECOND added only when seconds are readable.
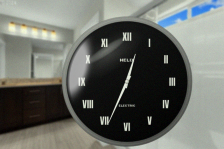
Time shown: h=12 m=34
